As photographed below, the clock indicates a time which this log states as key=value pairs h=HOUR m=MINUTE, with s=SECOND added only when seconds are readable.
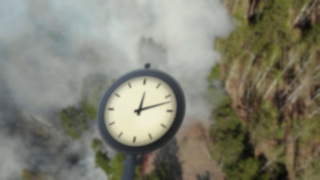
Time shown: h=12 m=12
